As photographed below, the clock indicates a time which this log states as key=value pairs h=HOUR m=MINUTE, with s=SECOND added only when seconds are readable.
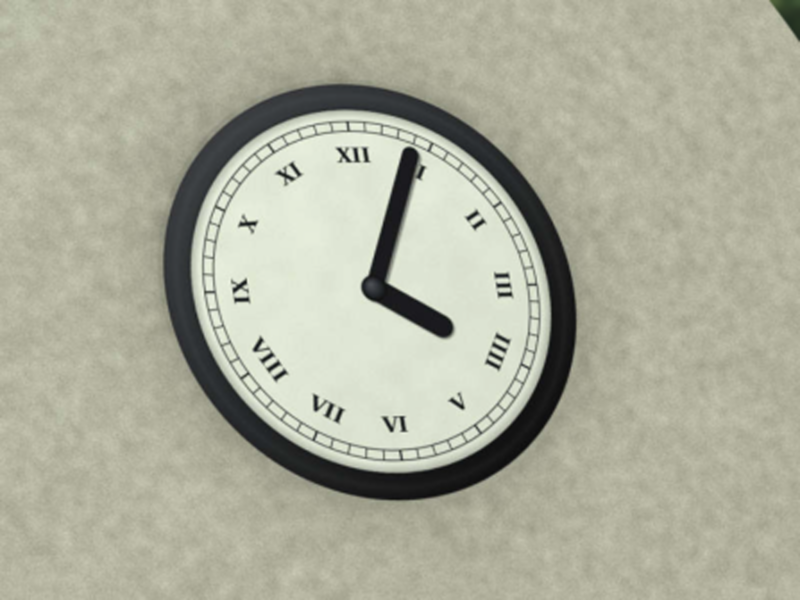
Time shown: h=4 m=4
